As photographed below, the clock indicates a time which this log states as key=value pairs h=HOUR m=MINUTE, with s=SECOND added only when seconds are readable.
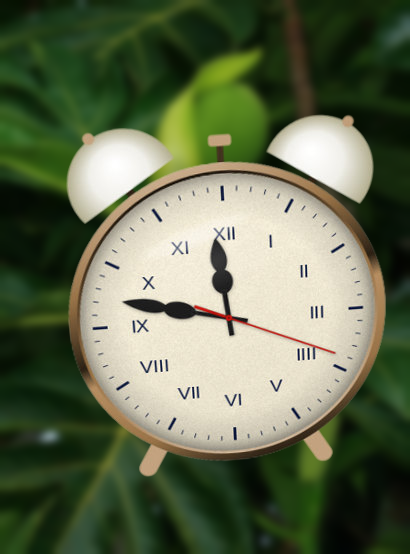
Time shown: h=11 m=47 s=19
